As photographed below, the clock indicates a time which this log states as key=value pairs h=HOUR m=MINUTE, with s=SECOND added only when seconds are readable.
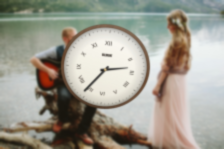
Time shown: h=2 m=36
